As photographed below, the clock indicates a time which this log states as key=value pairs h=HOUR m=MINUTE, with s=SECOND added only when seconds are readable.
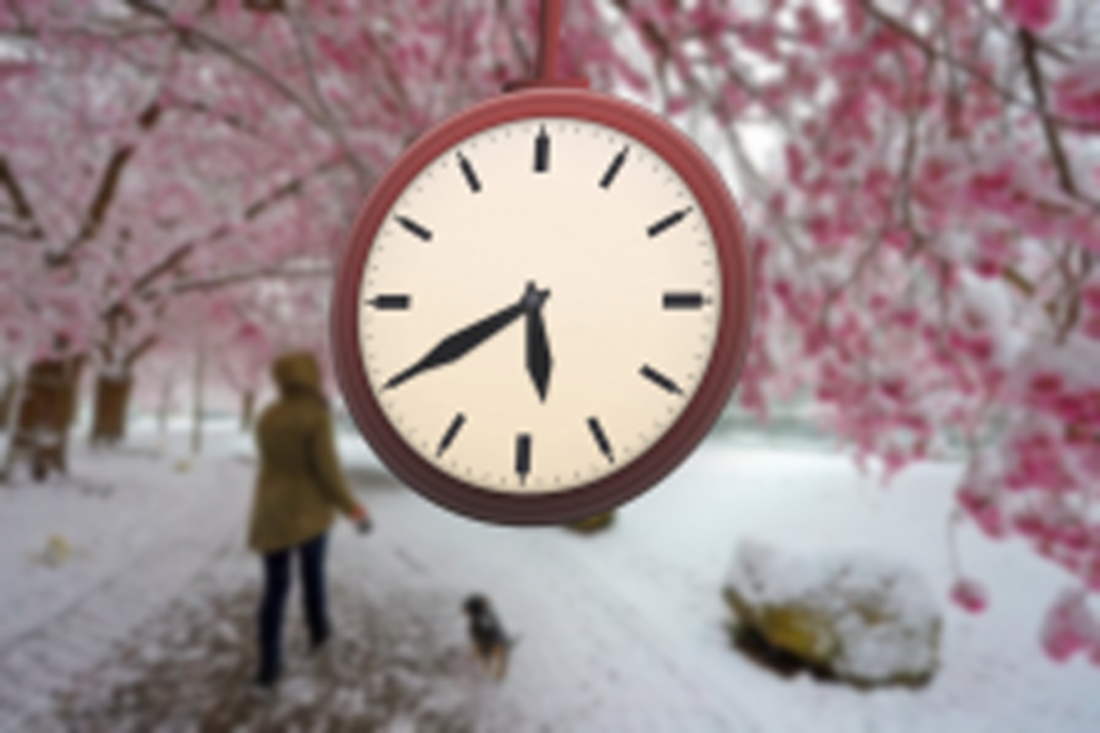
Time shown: h=5 m=40
